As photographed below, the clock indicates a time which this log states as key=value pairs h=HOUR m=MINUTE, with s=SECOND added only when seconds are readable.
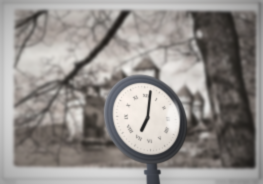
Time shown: h=7 m=2
